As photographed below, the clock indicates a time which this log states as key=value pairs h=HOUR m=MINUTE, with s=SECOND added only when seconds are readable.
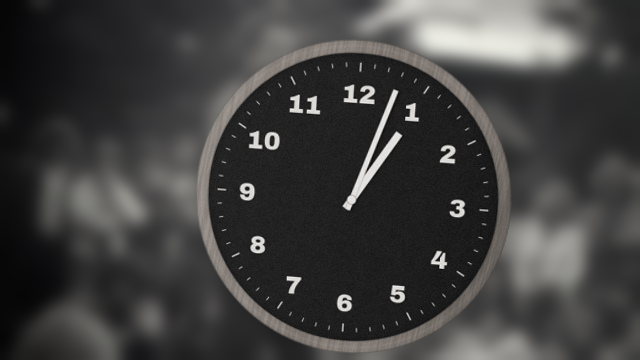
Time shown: h=1 m=3
